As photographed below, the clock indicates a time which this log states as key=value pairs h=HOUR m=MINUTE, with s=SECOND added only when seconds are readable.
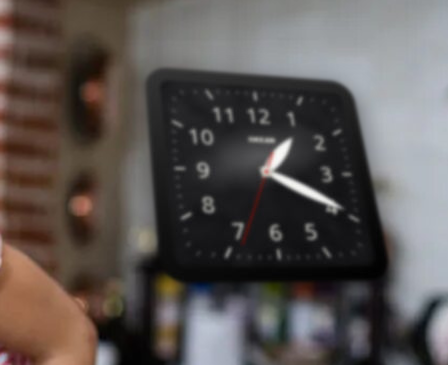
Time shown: h=1 m=19 s=34
